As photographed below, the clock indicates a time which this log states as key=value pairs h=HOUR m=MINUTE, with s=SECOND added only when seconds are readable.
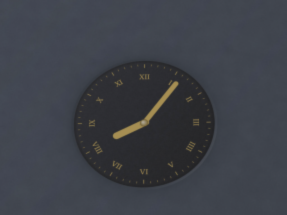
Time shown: h=8 m=6
